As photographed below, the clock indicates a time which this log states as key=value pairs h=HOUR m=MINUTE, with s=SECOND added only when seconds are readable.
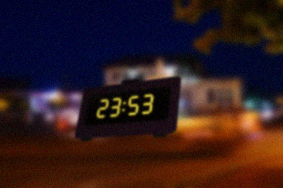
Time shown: h=23 m=53
